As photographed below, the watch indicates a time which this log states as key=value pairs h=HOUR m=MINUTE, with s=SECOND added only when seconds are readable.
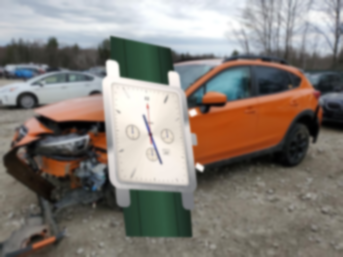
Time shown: h=11 m=27
